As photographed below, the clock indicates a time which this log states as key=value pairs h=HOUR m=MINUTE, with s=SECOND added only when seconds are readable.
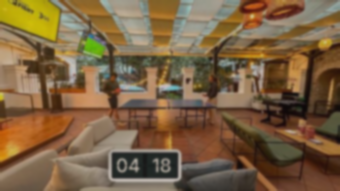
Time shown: h=4 m=18
